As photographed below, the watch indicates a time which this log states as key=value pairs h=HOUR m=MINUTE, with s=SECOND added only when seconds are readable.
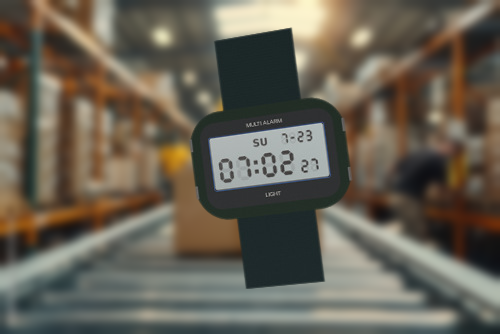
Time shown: h=7 m=2 s=27
